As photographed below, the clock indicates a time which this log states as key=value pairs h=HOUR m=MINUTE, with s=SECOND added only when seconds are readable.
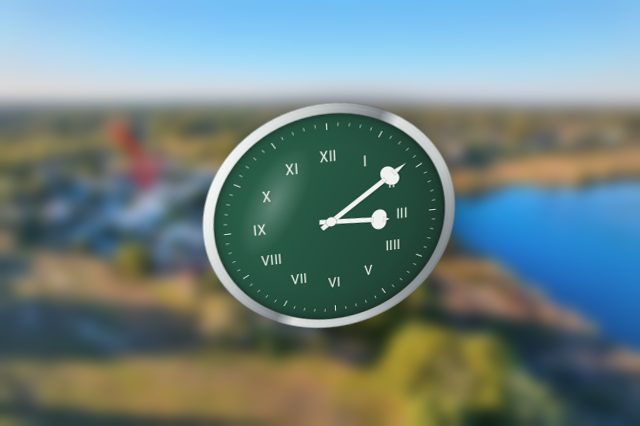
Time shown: h=3 m=9
